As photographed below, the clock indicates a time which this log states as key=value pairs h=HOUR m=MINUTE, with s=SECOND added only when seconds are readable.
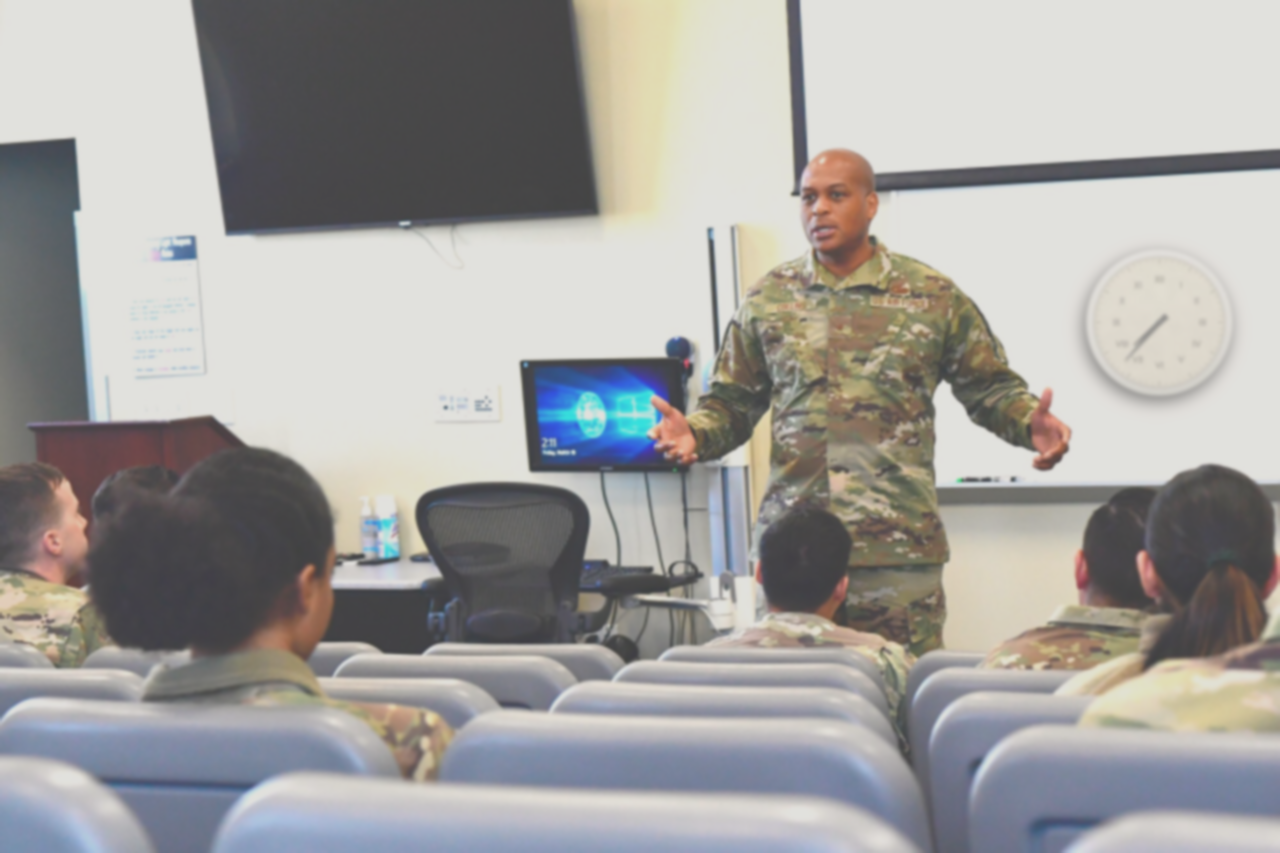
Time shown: h=7 m=37
